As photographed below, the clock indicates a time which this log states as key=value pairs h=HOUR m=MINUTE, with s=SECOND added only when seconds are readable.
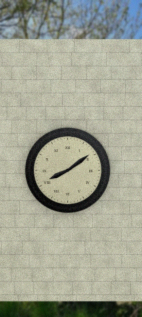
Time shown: h=8 m=9
